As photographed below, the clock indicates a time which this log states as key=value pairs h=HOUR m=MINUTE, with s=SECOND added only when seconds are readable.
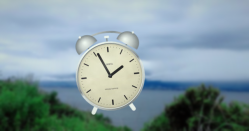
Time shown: h=1 m=56
